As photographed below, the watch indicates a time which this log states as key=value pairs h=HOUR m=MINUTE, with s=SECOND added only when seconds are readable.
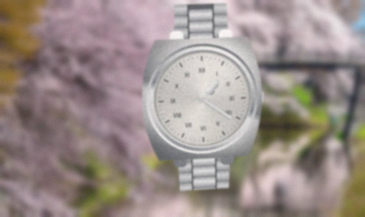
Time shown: h=1 m=21
